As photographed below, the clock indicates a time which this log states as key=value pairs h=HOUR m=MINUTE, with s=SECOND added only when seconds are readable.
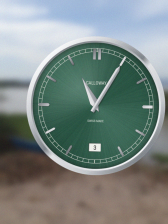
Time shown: h=11 m=5
